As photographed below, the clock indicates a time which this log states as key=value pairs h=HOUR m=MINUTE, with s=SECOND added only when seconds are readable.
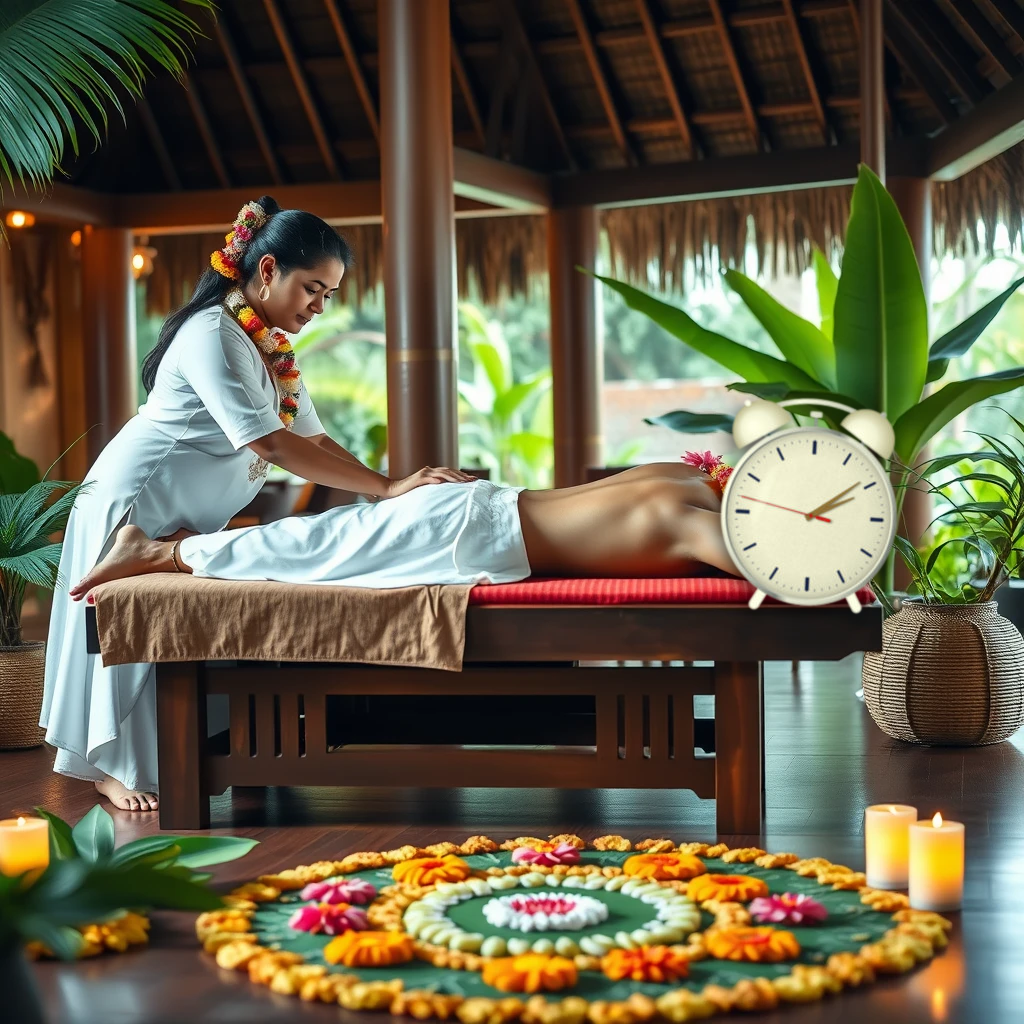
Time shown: h=2 m=8 s=47
